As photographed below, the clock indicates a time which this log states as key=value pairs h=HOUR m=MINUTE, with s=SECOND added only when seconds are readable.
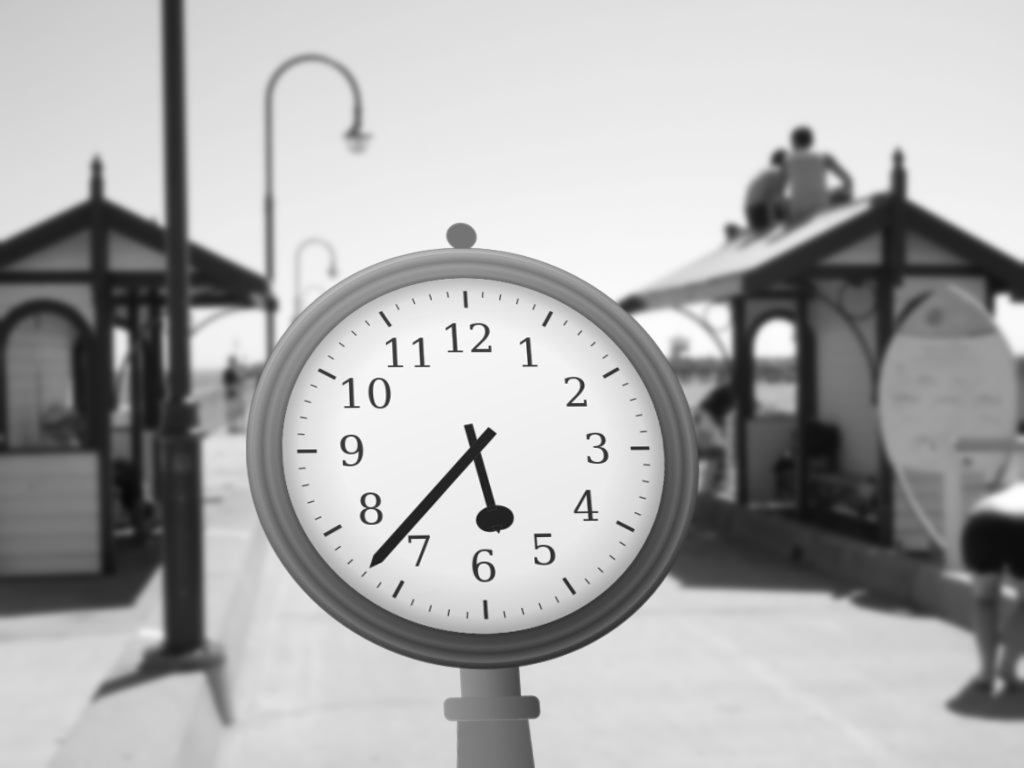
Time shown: h=5 m=37
